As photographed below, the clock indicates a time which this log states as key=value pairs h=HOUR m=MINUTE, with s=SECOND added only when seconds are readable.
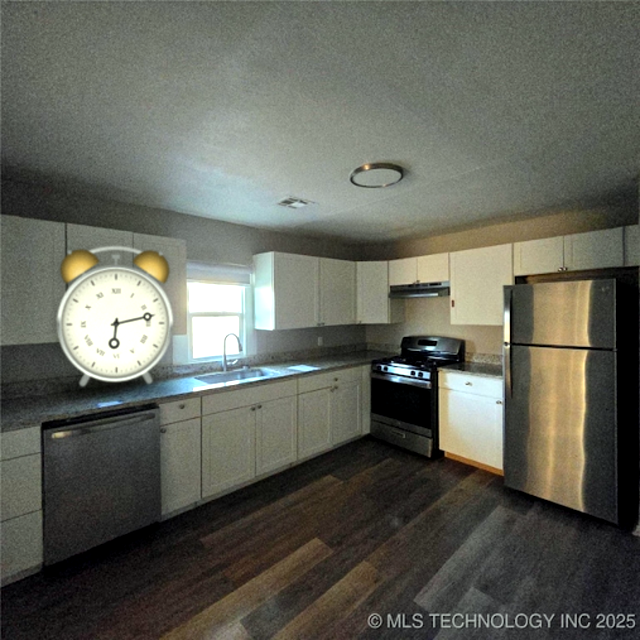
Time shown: h=6 m=13
